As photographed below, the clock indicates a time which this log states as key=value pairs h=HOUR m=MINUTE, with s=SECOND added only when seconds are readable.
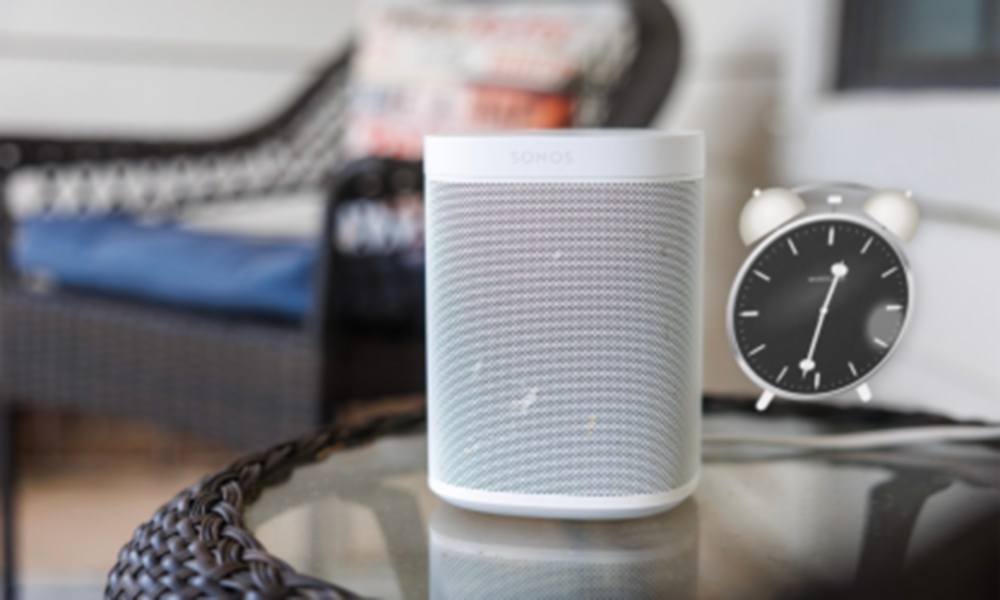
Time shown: h=12 m=32
